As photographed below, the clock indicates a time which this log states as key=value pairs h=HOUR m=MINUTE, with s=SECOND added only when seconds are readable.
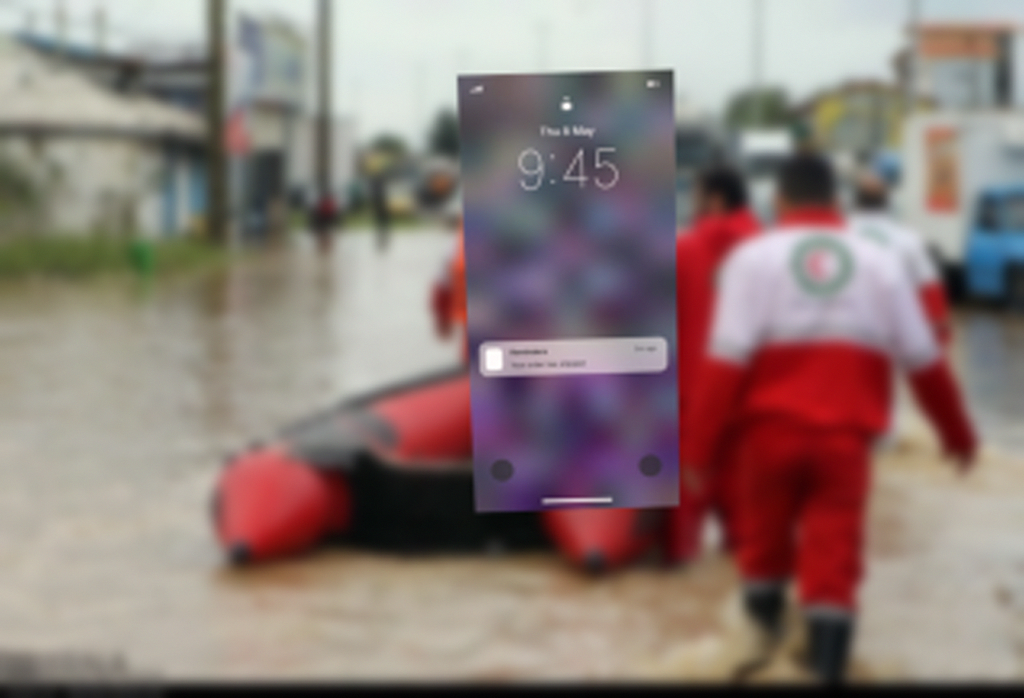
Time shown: h=9 m=45
